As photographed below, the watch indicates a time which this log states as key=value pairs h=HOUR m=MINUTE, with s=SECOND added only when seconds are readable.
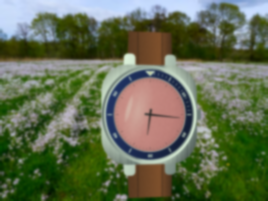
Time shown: h=6 m=16
